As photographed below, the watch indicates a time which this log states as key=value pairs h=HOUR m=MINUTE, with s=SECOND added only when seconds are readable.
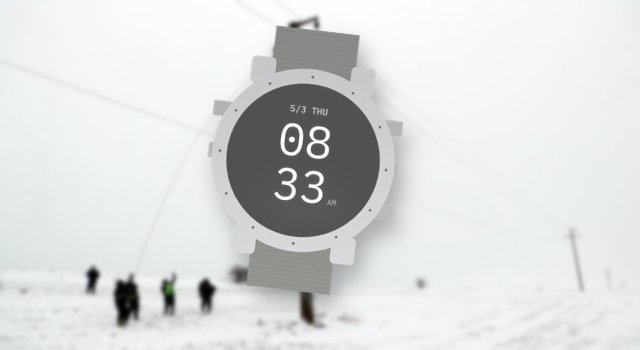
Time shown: h=8 m=33
